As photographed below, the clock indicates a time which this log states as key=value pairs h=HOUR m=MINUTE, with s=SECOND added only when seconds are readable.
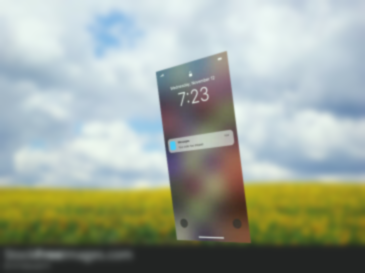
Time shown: h=7 m=23
